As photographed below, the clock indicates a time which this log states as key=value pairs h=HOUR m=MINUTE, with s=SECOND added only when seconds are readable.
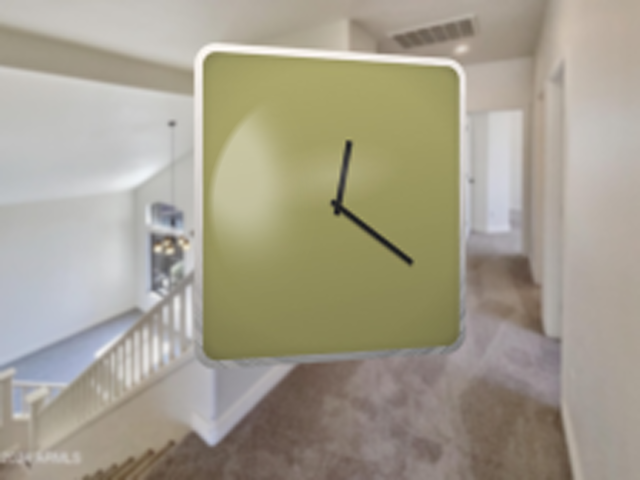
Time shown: h=12 m=21
